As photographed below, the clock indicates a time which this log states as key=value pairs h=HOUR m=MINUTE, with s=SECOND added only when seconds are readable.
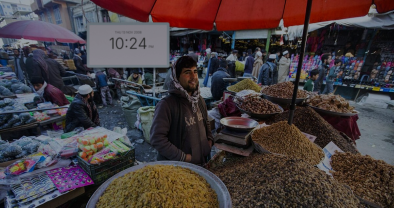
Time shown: h=10 m=24
